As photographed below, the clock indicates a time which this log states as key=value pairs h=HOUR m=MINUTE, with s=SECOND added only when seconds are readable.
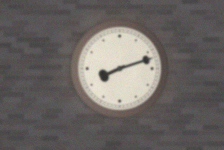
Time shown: h=8 m=12
